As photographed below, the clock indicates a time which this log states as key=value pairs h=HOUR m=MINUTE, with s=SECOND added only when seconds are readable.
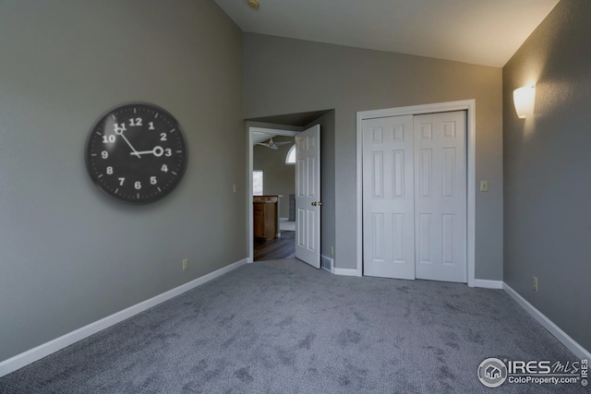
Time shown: h=2 m=54
